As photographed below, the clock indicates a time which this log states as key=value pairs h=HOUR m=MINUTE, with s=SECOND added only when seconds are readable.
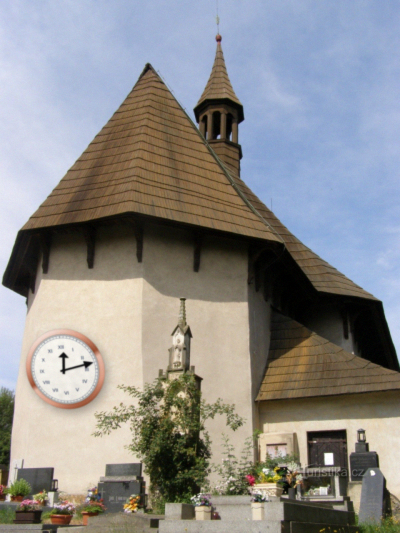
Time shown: h=12 m=13
